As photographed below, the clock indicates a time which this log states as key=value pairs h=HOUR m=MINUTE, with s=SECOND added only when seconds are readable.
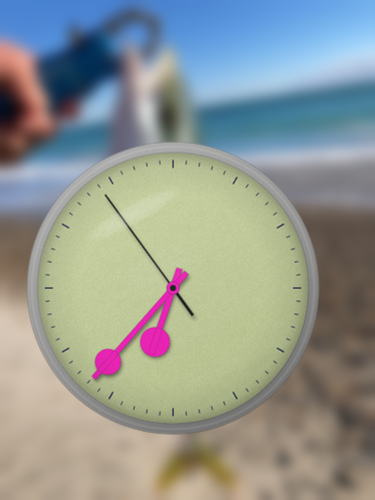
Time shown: h=6 m=36 s=54
